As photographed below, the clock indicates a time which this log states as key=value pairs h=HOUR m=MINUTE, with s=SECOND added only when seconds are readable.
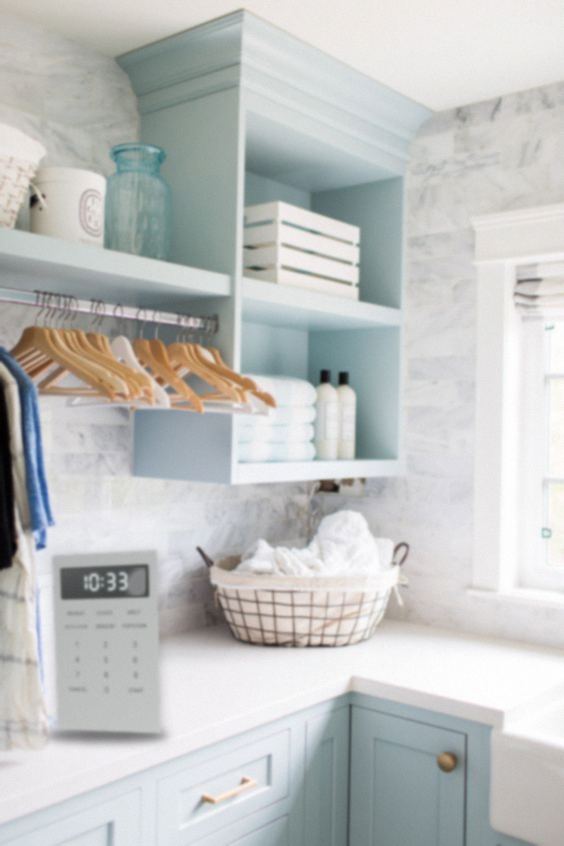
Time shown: h=10 m=33
